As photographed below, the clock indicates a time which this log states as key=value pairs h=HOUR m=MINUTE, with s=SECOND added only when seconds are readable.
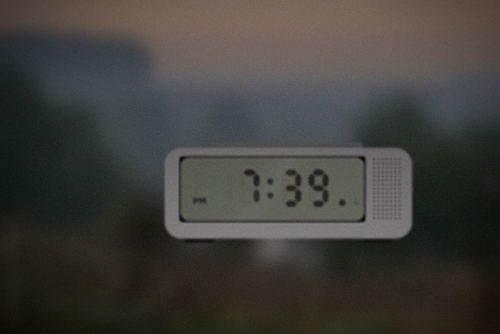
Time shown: h=7 m=39
